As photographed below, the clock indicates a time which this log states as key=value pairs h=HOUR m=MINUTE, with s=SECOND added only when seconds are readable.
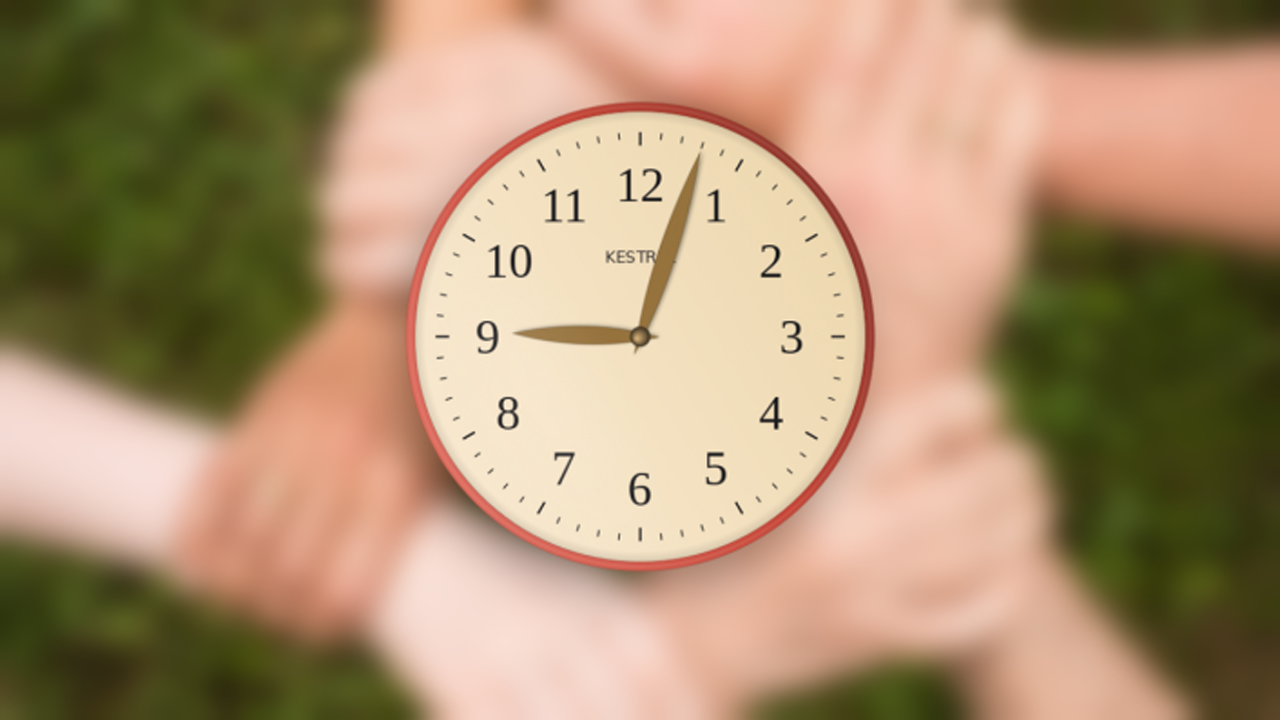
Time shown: h=9 m=3
